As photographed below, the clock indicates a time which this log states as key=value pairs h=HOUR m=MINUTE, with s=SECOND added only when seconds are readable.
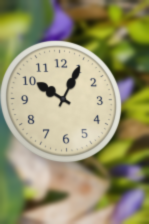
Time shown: h=10 m=5
